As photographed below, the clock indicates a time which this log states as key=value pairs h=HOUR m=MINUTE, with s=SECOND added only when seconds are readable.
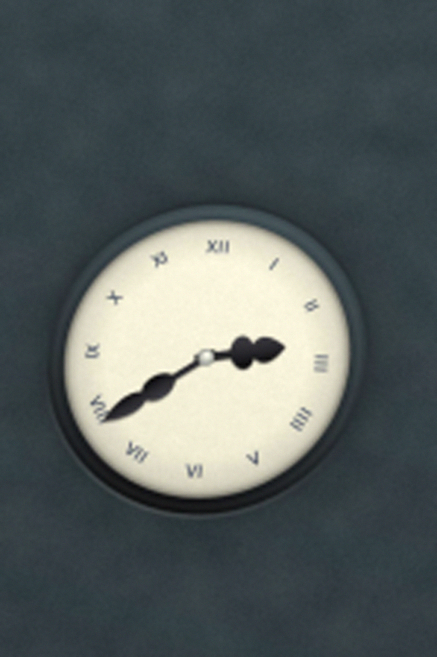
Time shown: h=2 m=39
